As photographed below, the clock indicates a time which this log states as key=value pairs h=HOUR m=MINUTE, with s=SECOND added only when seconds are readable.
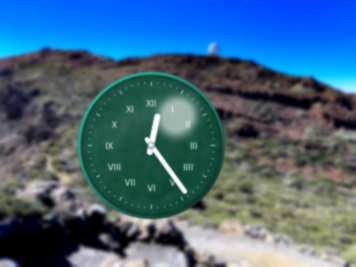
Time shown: h=12 m=24
